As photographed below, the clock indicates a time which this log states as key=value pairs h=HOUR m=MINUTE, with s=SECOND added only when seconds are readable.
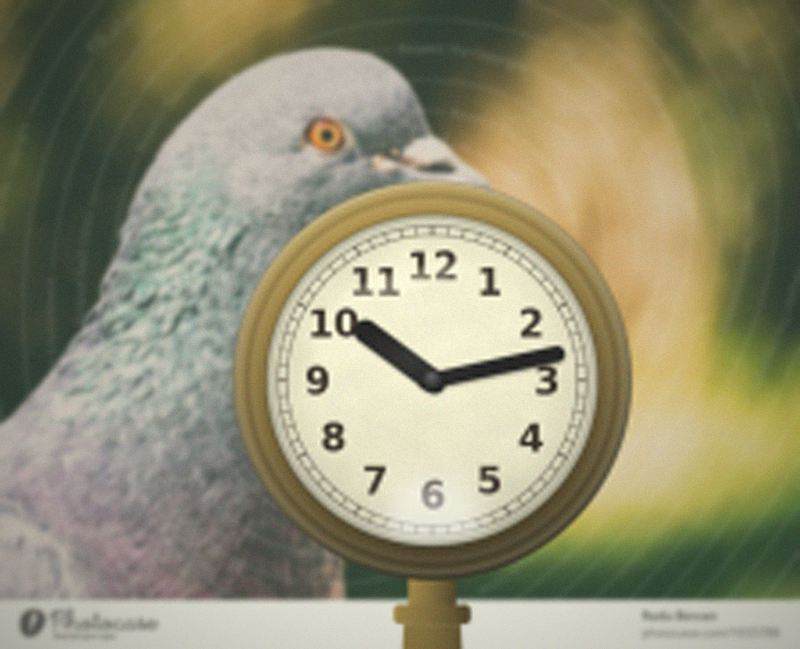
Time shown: h=10 m=13
